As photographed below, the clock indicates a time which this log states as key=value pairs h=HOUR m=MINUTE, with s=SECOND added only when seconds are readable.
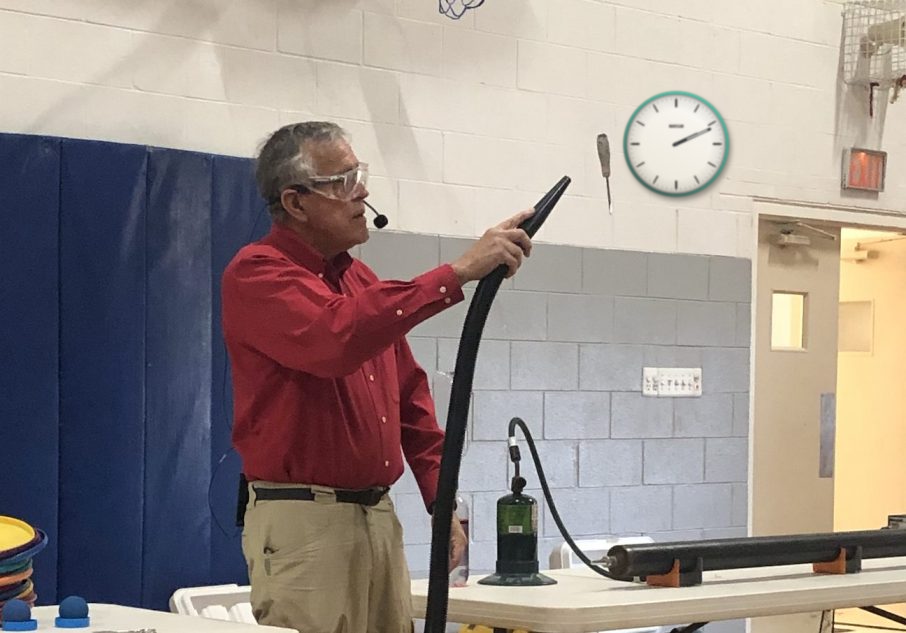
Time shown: h=2 m=11
